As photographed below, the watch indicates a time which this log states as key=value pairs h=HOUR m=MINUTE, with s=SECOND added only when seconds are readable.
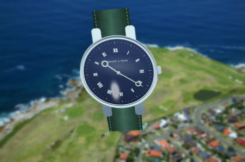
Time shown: h=10 m=21
